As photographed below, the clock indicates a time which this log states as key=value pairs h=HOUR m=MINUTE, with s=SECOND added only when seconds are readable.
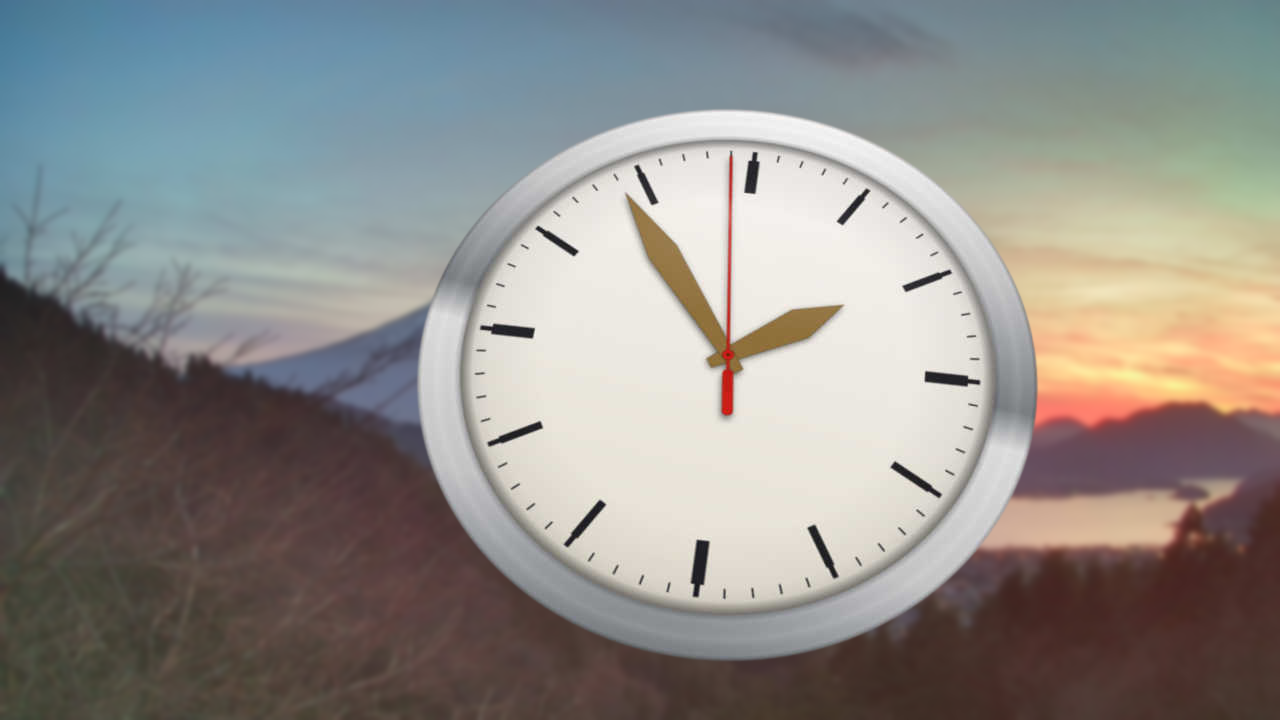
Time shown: h=1 m=53 s=59
